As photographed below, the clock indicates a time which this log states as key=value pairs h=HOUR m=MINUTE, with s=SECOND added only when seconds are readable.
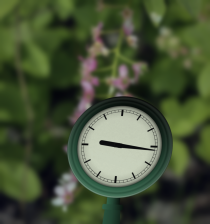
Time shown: h=9 m=16
